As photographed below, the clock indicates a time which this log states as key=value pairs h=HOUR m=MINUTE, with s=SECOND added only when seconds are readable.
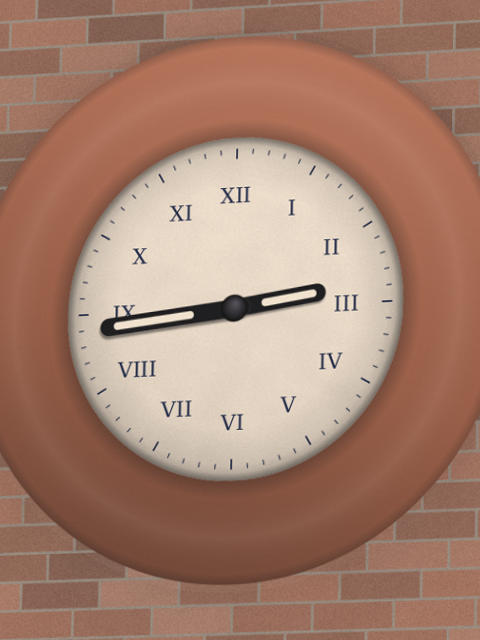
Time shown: h=2 m=44
